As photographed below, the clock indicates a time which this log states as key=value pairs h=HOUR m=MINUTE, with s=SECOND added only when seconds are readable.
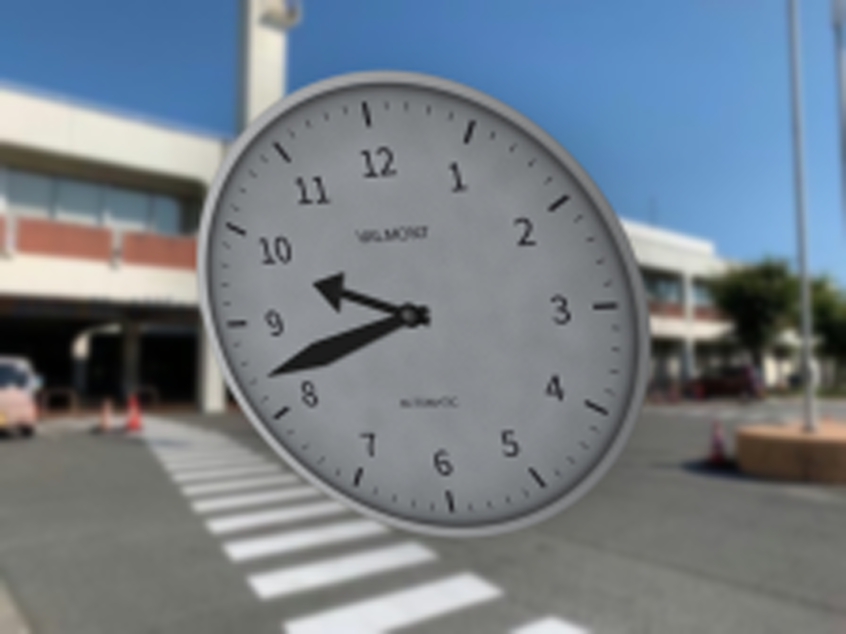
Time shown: h=9 m=42
